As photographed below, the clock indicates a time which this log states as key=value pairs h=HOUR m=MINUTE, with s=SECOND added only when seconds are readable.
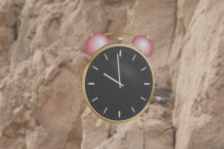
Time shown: h=9 m=59
